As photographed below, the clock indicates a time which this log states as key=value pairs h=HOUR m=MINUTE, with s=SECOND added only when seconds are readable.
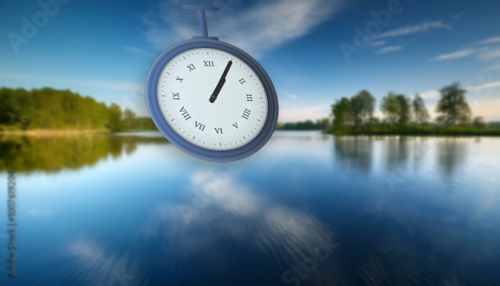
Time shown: h=1 m=5
